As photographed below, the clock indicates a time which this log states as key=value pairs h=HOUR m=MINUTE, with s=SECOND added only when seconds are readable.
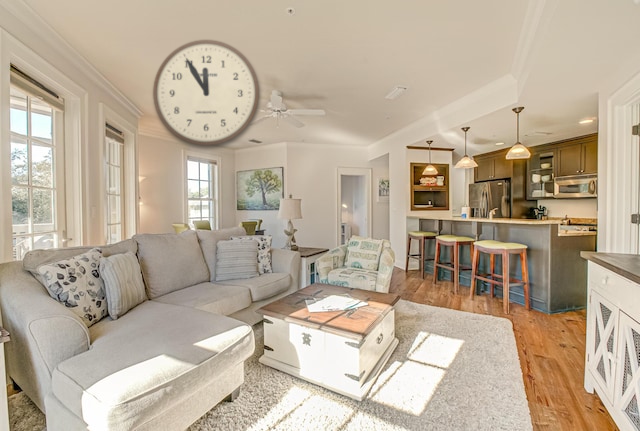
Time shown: h=11 m=55
